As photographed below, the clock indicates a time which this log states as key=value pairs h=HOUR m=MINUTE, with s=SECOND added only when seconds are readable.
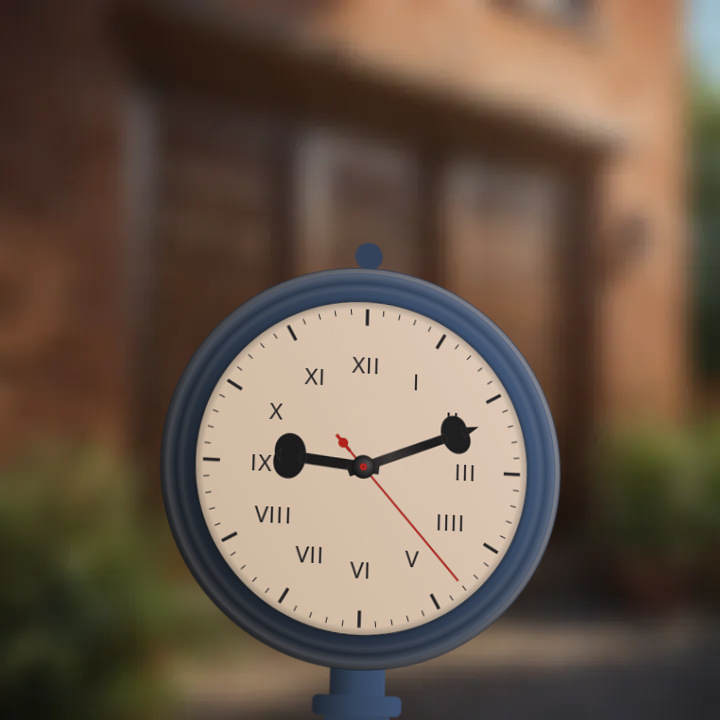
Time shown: h=9 m=11 s=23
